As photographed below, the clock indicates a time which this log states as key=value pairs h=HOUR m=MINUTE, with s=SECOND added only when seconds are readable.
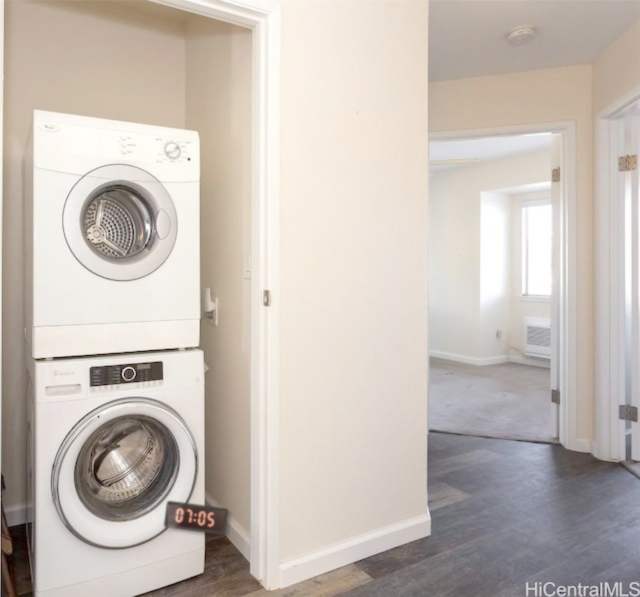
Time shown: h=7 m=5
